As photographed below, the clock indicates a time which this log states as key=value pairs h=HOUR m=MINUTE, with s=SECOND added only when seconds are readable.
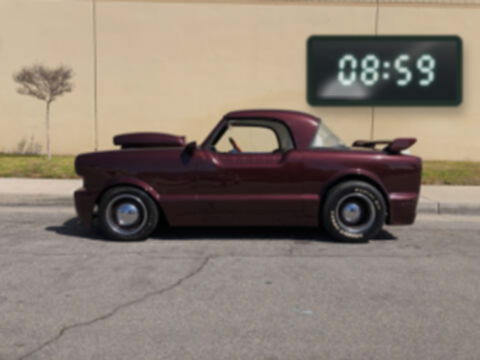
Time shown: h=8 m=59
